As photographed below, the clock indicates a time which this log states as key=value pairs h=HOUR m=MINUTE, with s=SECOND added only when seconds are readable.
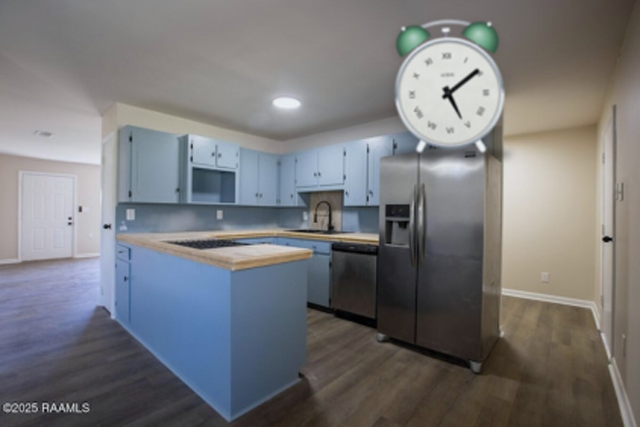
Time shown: h=5 m=9
